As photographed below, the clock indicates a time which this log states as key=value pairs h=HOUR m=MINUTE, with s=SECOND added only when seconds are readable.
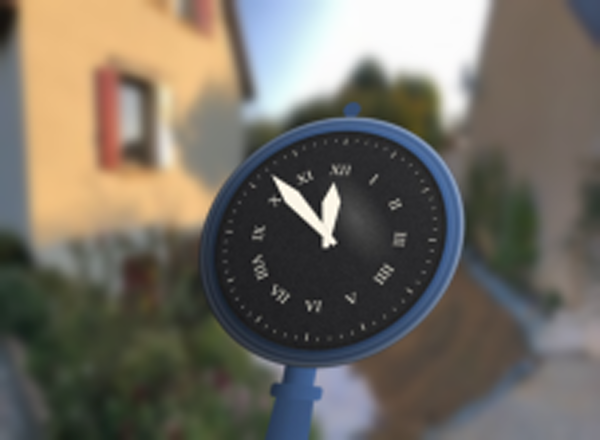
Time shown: h=11 m=52
